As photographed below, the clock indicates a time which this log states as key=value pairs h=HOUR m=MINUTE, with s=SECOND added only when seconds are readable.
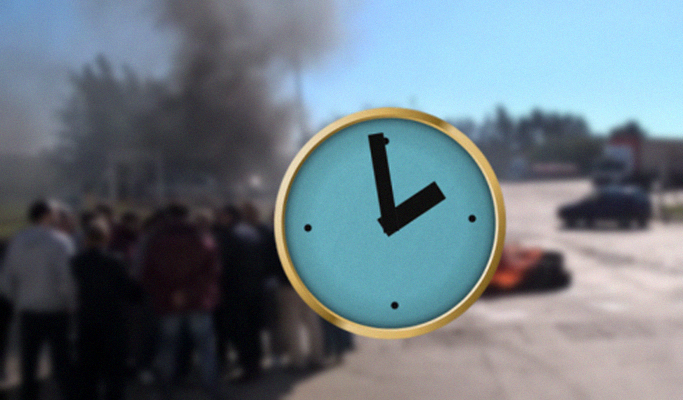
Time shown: h=1 m=59
